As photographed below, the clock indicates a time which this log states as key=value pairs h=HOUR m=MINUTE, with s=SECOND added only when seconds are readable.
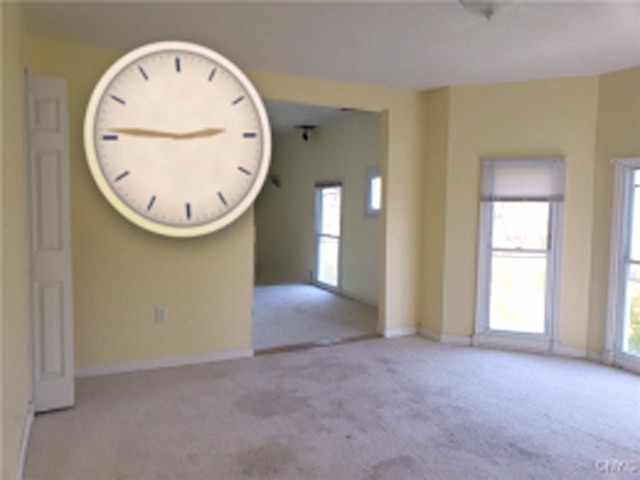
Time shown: h=2 m=46
